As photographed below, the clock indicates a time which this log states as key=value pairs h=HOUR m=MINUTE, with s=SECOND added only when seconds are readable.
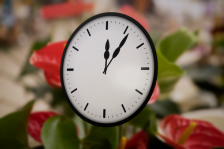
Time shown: h=12 m=6
